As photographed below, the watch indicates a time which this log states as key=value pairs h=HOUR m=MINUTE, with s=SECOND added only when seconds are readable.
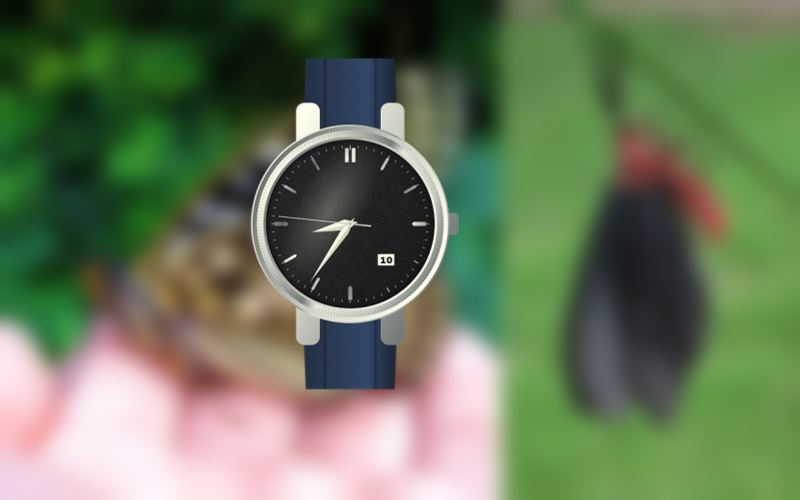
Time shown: h=8 m=35 s=46
